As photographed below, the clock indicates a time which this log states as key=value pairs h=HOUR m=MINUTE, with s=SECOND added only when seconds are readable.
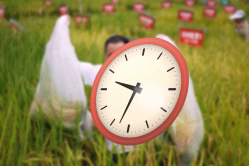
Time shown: h=9 m=33
